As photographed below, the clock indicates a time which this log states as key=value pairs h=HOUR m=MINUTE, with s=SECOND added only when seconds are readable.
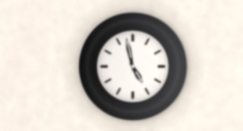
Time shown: h=4 m=58
